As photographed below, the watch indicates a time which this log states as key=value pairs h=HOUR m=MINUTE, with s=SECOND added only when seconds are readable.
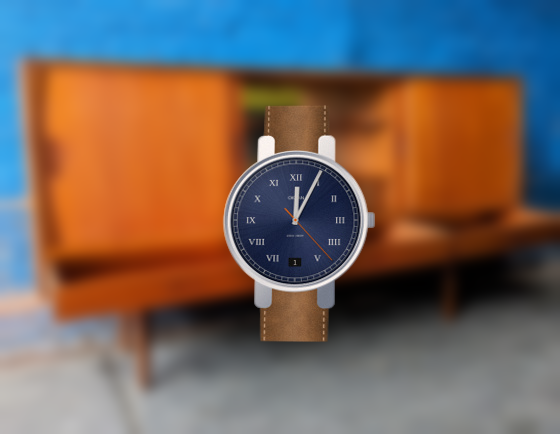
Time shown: h=12 m=4 s=23
